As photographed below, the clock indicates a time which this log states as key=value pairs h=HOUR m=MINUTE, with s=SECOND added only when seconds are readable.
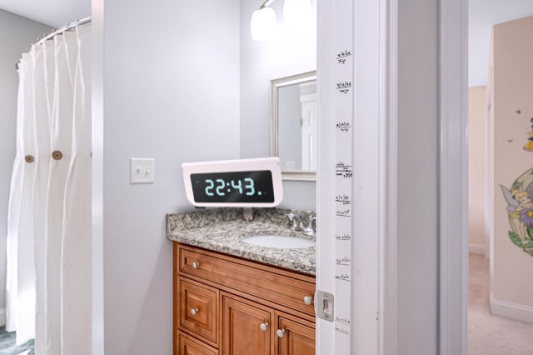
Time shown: h=22 m=43
